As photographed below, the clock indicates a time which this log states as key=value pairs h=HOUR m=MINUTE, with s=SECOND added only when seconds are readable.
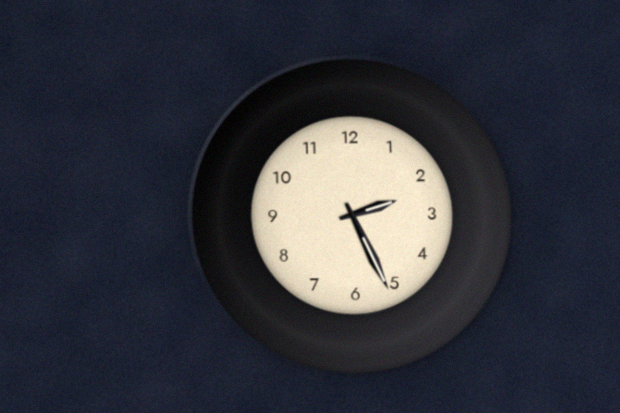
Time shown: h=2 m=26
